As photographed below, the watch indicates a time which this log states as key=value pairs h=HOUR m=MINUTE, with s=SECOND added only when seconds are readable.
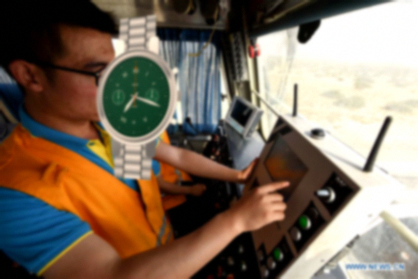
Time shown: h=7 m=18
